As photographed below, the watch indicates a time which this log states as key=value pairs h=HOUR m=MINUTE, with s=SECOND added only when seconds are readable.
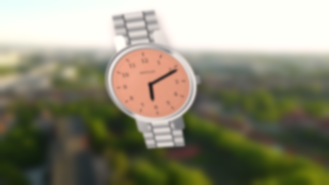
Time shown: h=6 m=11
